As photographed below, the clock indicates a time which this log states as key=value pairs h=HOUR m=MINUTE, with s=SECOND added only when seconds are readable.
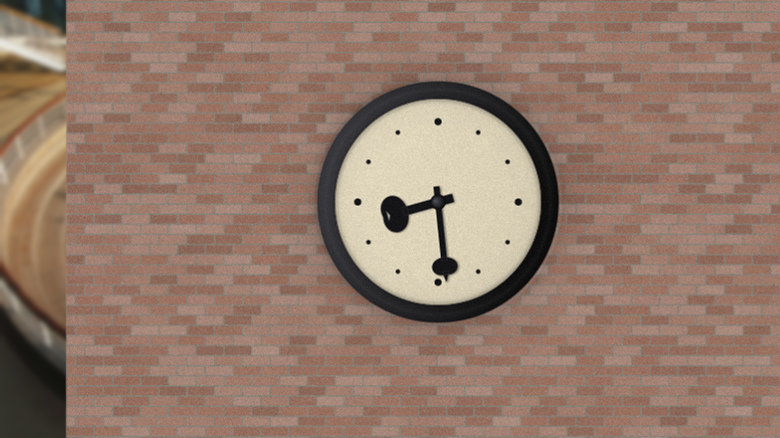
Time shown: h=8 m=29
